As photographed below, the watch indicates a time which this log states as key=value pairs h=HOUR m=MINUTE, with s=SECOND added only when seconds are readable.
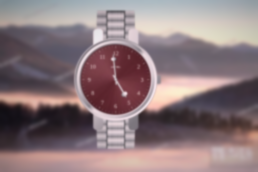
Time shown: h=4 m=59
